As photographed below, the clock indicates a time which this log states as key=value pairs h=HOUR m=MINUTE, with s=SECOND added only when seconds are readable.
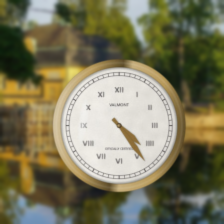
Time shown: h=4 m=24
